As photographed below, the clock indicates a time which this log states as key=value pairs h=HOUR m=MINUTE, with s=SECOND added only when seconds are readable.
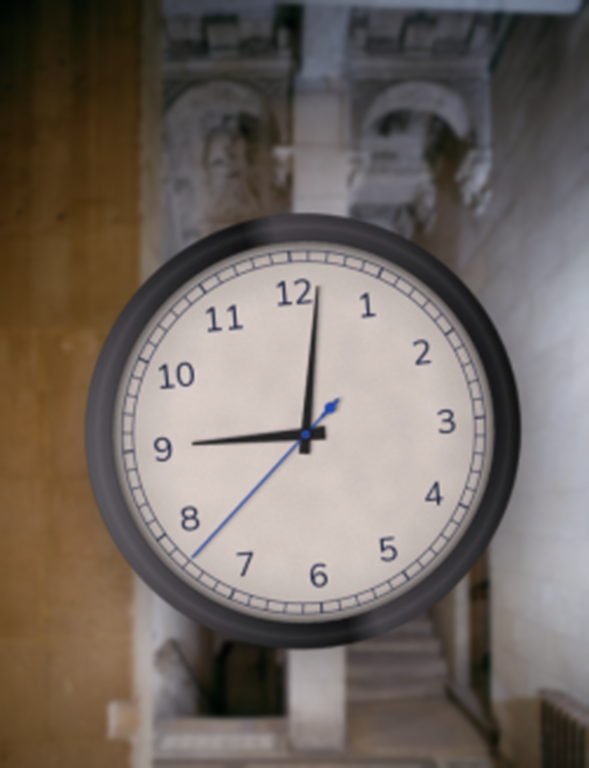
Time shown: h=9 m=1 s=38
